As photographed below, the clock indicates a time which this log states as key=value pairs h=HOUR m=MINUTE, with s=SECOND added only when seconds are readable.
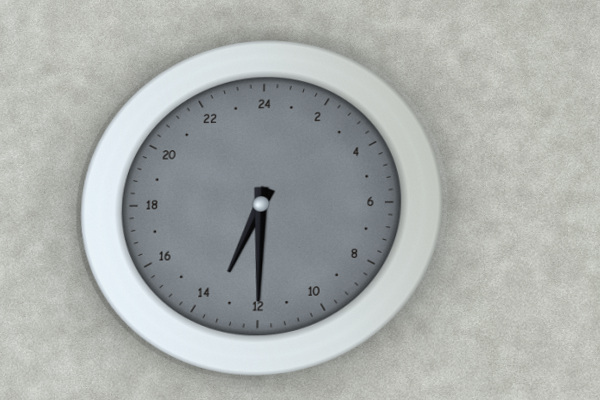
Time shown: h=13 m=30
